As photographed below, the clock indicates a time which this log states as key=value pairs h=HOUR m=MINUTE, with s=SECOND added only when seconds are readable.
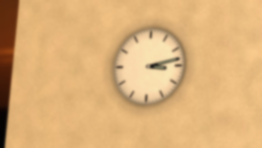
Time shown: h=3 m=13
